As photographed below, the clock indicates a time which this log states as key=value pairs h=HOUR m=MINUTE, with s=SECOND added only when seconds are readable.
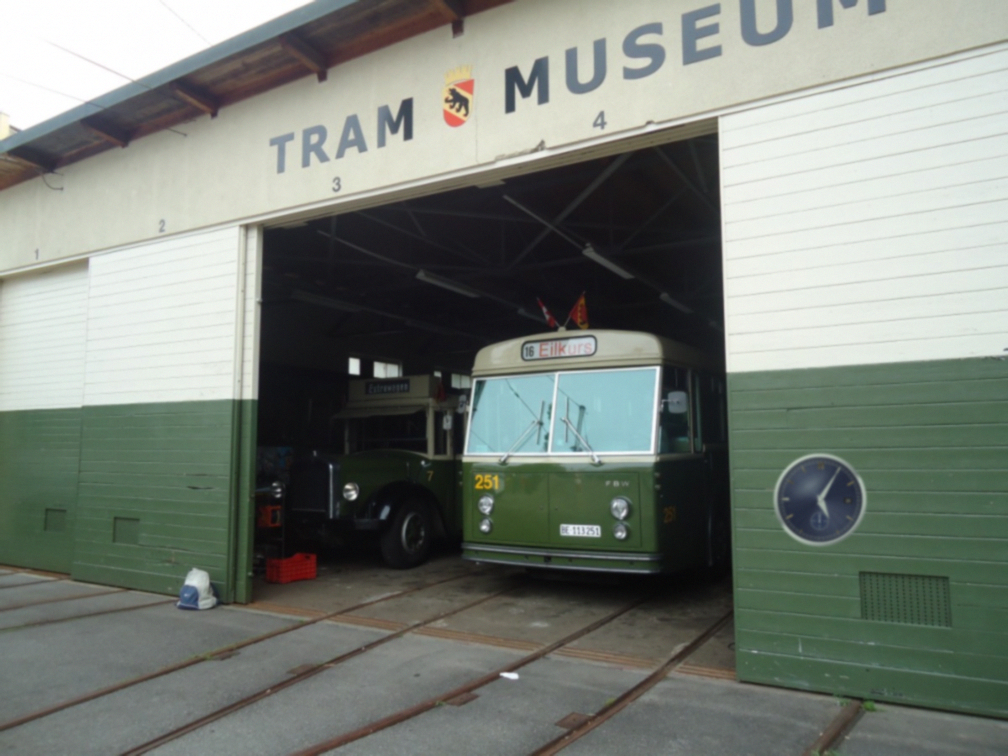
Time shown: h=5 m=5
